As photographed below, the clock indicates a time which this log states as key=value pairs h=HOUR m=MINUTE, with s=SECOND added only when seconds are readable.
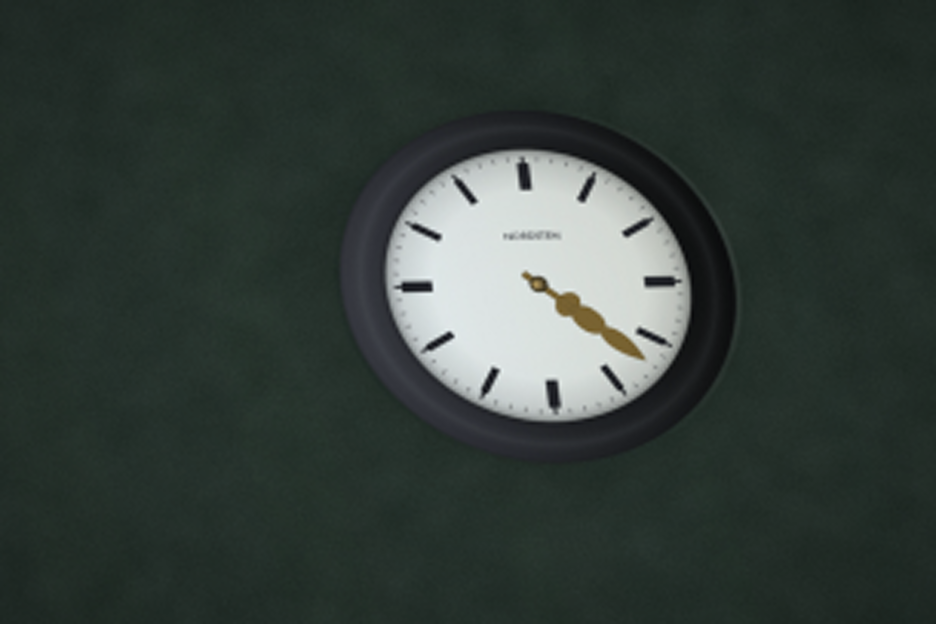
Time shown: h=4 m=22
